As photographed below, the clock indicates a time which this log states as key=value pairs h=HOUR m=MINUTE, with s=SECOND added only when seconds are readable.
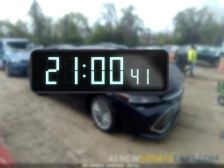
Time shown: h=21 m=0 s=41
